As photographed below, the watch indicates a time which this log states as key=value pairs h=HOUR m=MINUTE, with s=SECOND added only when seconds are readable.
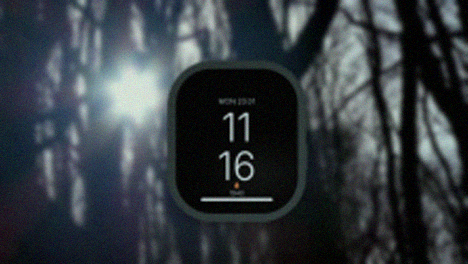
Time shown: h=11 m=16
